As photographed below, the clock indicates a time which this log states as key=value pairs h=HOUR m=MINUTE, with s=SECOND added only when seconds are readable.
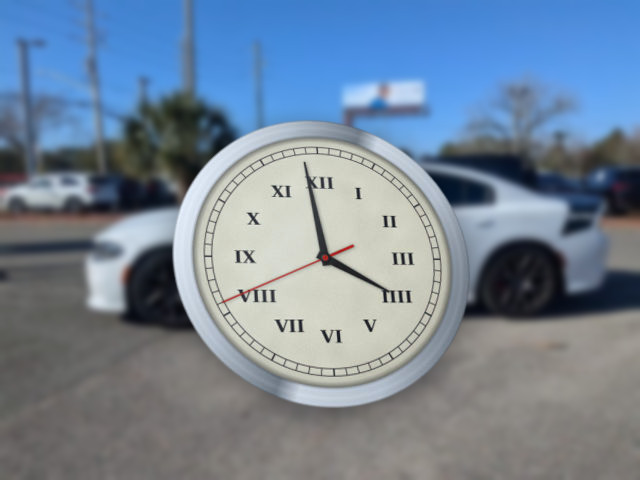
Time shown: h=3 m=58 s=41
